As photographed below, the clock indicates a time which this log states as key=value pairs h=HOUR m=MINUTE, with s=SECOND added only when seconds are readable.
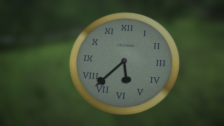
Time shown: h=5 m=37
